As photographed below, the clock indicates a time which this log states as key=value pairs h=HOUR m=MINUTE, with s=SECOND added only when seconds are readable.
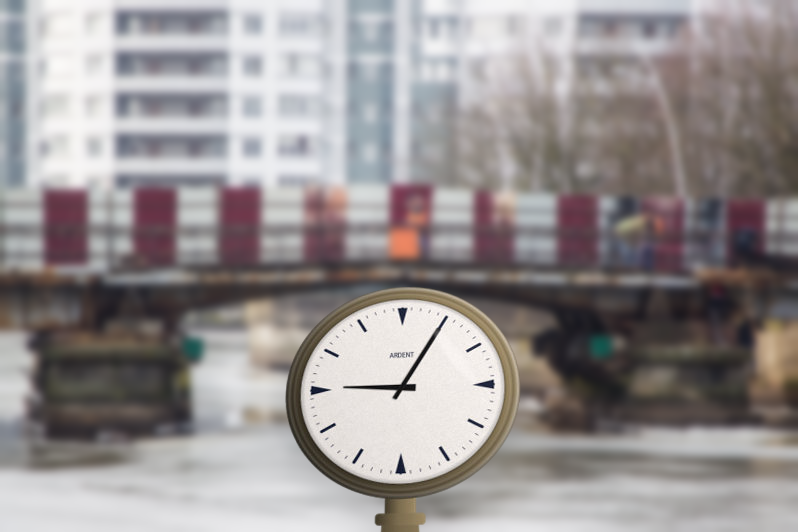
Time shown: h=9 m=5
